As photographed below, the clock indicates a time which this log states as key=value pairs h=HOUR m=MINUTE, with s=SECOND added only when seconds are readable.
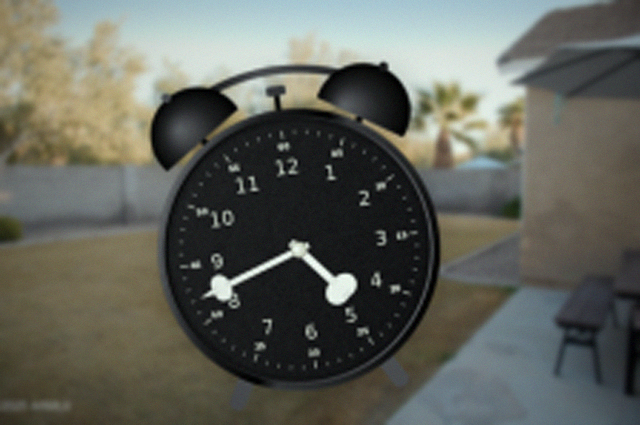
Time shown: h=4 m=42
